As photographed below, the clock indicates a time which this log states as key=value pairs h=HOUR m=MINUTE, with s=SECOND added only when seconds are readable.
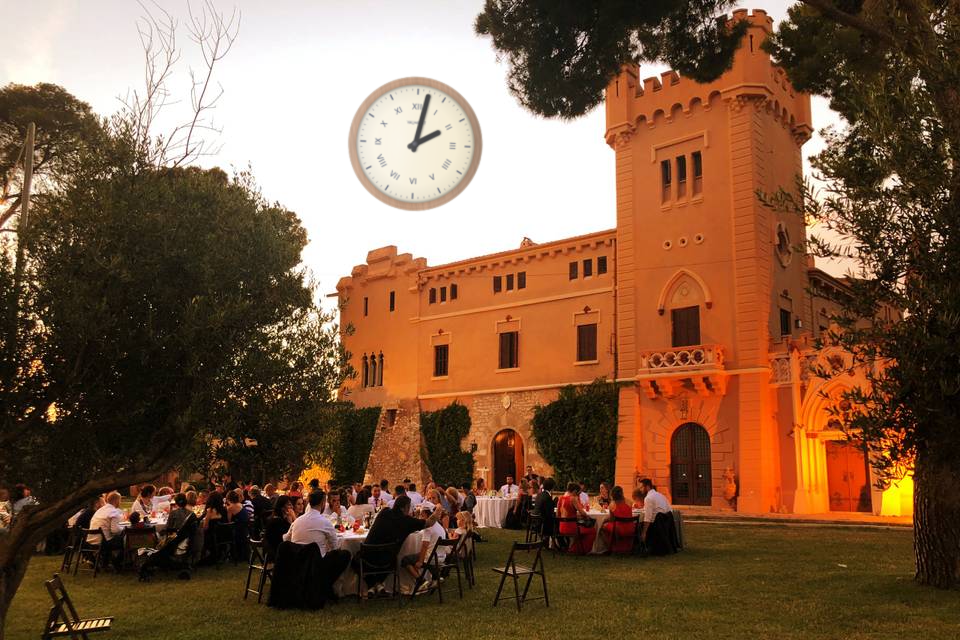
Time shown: h=2 m=2
